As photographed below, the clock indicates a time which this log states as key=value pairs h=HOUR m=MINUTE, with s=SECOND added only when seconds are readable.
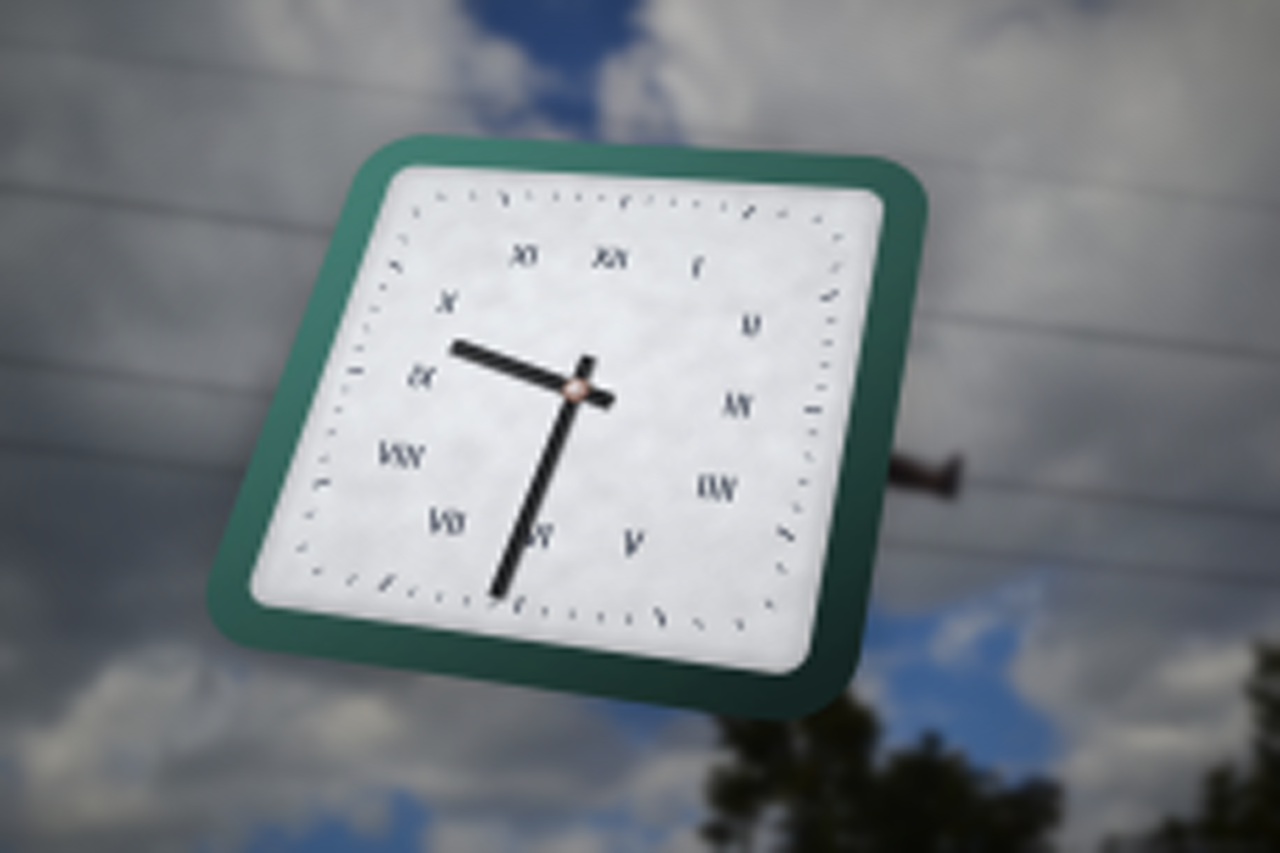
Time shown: h=9 m=31
